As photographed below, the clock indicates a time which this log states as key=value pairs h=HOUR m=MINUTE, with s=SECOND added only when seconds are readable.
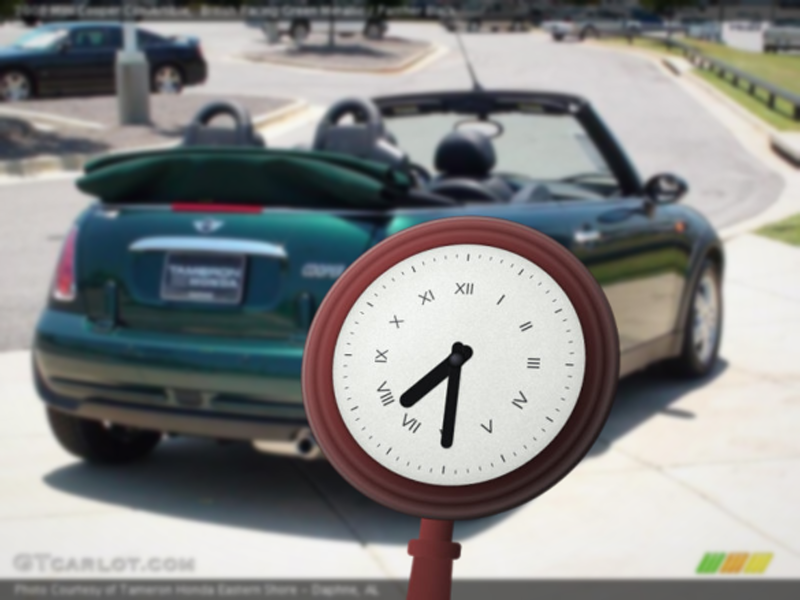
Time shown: h=7 m=30
